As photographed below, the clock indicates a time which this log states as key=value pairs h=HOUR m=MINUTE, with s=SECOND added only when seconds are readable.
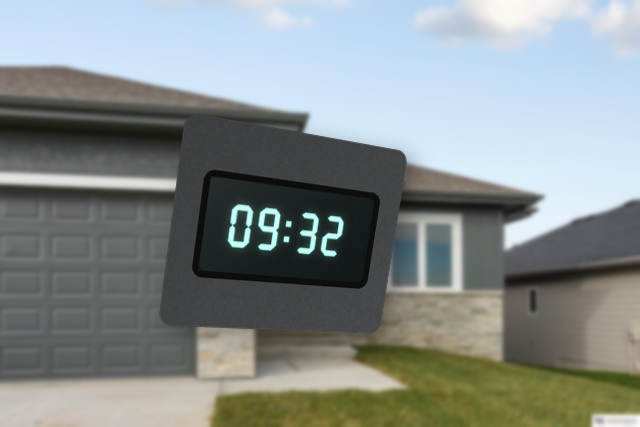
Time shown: h=9 m=32
